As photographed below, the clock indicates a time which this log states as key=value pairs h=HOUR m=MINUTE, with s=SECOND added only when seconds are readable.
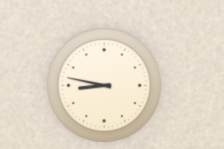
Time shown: h=8 m=47
